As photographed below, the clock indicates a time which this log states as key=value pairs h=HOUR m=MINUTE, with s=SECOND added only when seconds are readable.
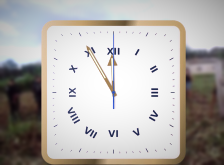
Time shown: h=11 m=55 s=0
